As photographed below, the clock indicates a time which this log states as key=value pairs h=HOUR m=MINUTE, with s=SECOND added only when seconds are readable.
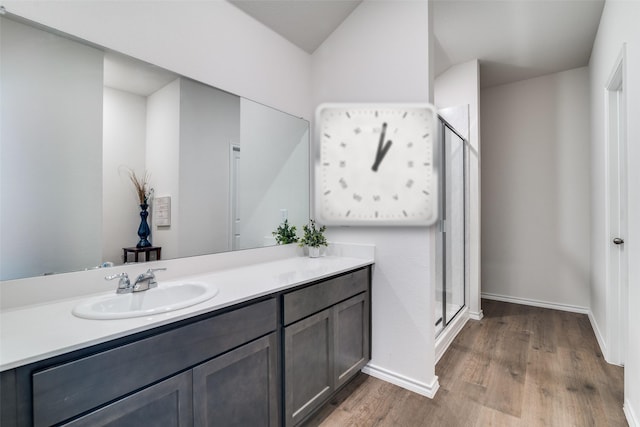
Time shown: h=1 m=2
